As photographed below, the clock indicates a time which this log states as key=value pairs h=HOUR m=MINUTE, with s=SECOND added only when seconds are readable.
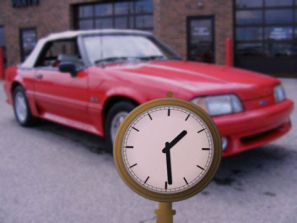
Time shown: h=1 m=29
